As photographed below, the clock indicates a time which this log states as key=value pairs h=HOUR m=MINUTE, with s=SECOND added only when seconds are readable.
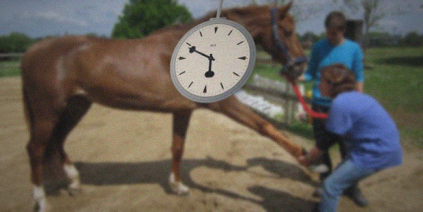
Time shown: h=5 m=49
